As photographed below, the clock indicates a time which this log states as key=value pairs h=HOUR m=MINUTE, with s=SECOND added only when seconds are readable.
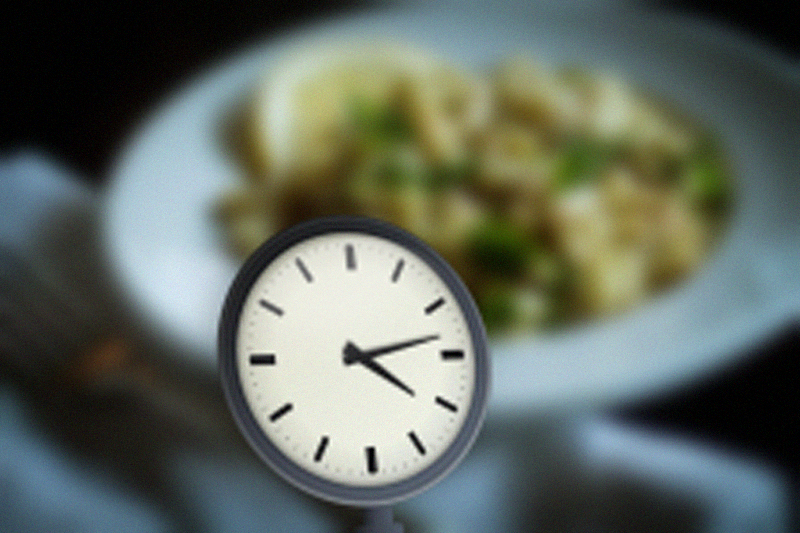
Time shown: h=4 m=13
